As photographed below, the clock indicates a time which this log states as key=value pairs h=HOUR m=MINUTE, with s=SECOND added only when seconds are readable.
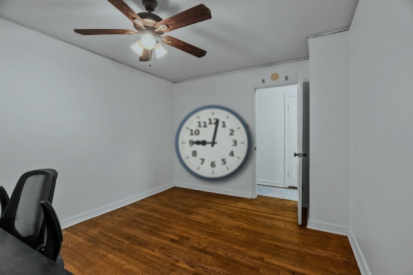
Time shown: h=9 m=2
